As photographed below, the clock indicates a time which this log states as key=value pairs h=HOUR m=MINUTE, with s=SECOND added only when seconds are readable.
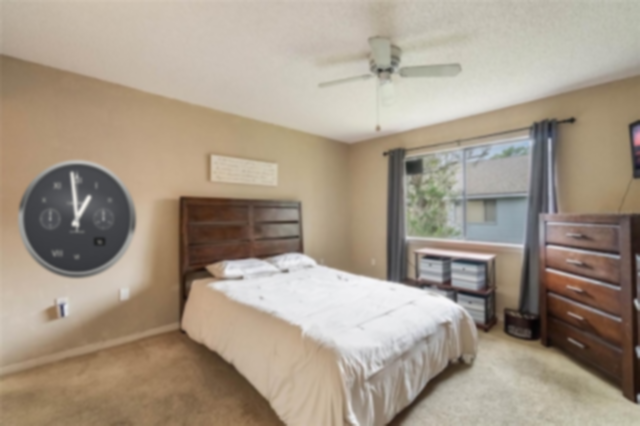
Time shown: h=12 m=59
